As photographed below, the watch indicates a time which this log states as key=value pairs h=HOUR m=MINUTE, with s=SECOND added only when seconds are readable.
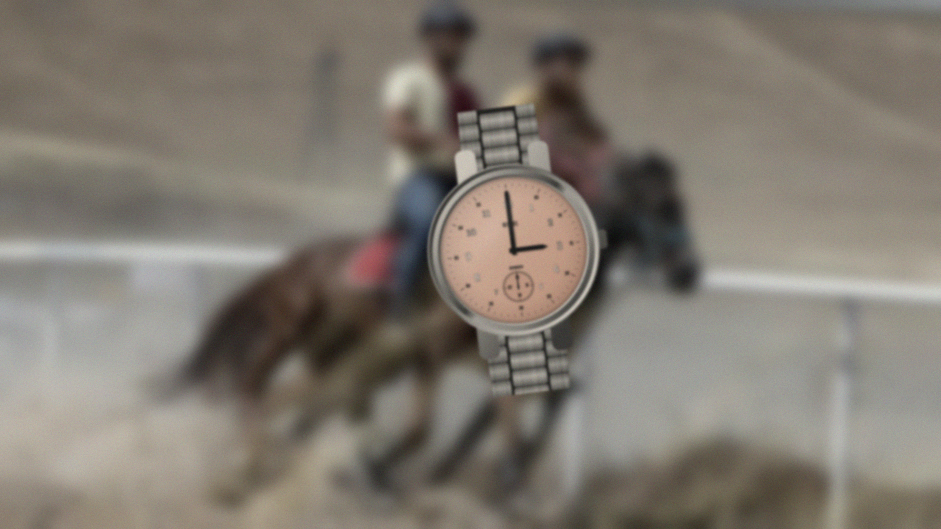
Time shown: h=3 m=0
